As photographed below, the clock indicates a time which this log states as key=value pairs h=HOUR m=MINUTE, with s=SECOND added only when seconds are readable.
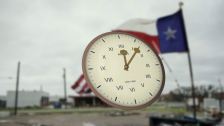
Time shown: h=12 m=7
